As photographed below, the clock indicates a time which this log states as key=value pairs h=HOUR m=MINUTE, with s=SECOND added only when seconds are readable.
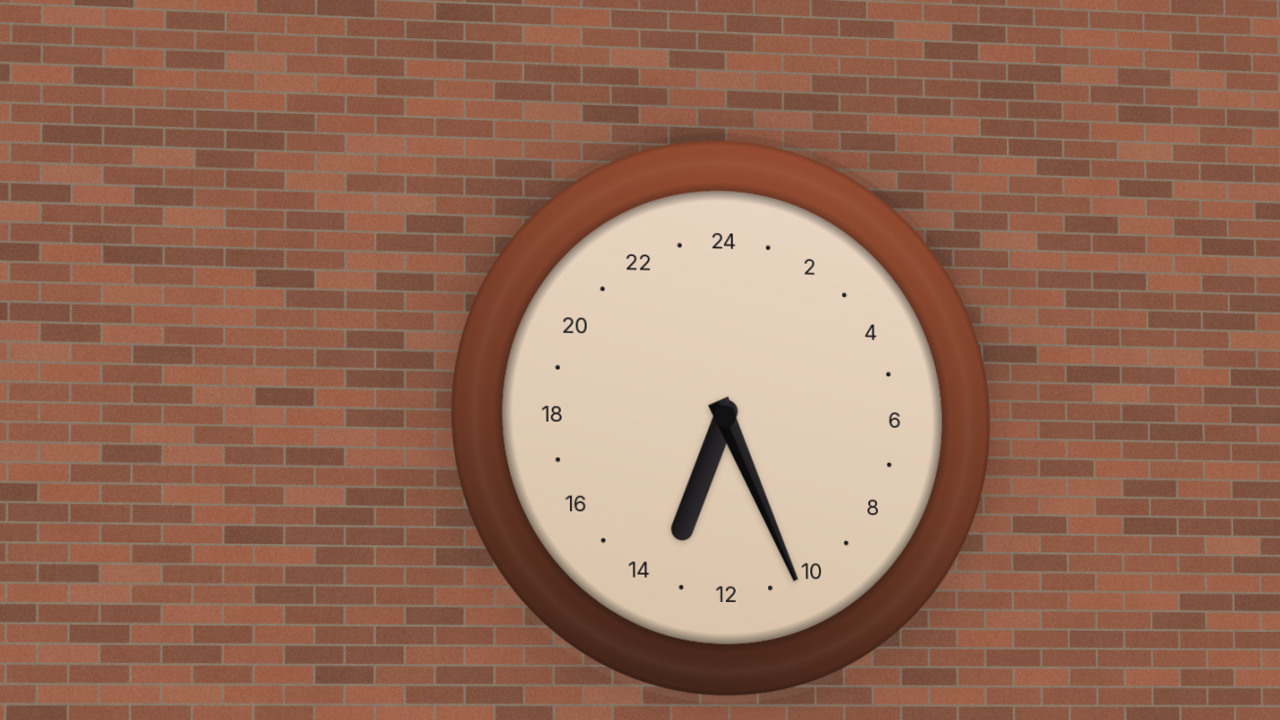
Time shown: h=13 m=26
